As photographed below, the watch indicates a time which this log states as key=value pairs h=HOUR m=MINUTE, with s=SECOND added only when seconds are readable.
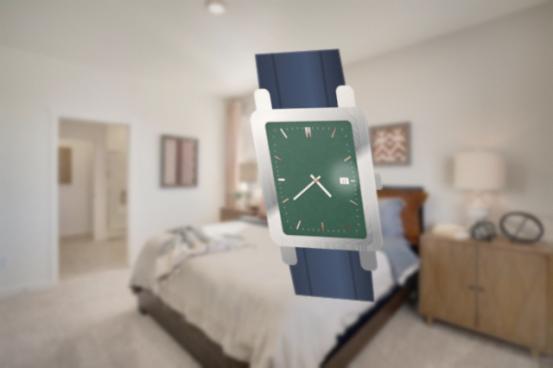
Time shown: h=4 m=39
